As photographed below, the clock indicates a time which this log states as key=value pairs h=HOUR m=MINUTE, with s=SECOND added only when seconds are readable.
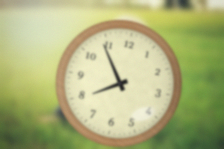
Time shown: h=7 m=54
